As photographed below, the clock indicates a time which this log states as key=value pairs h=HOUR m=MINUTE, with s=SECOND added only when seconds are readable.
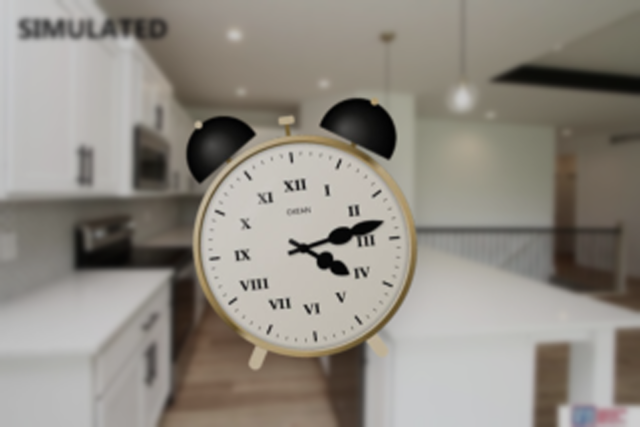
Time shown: h=4 m=13
